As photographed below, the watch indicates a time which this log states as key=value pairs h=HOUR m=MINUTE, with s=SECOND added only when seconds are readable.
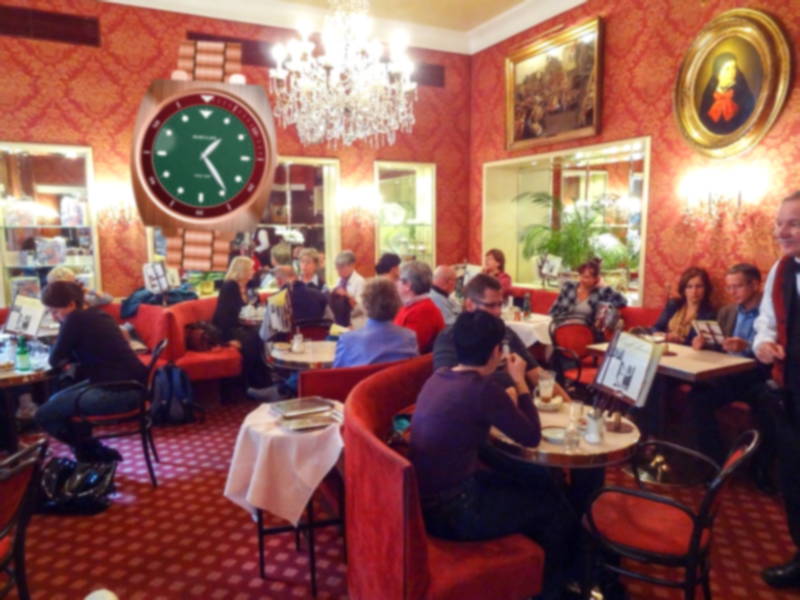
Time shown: h=1 m=24
